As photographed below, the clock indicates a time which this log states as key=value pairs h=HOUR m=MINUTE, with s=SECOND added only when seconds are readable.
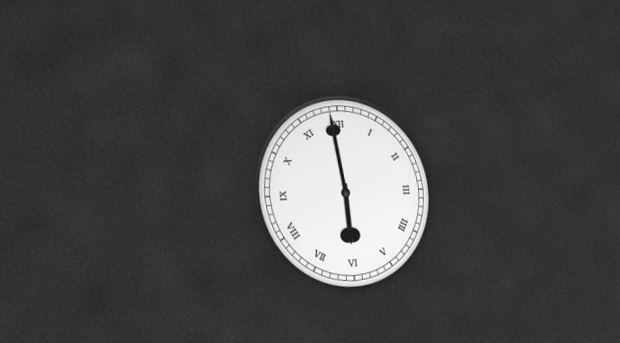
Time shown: h=5 m=59
